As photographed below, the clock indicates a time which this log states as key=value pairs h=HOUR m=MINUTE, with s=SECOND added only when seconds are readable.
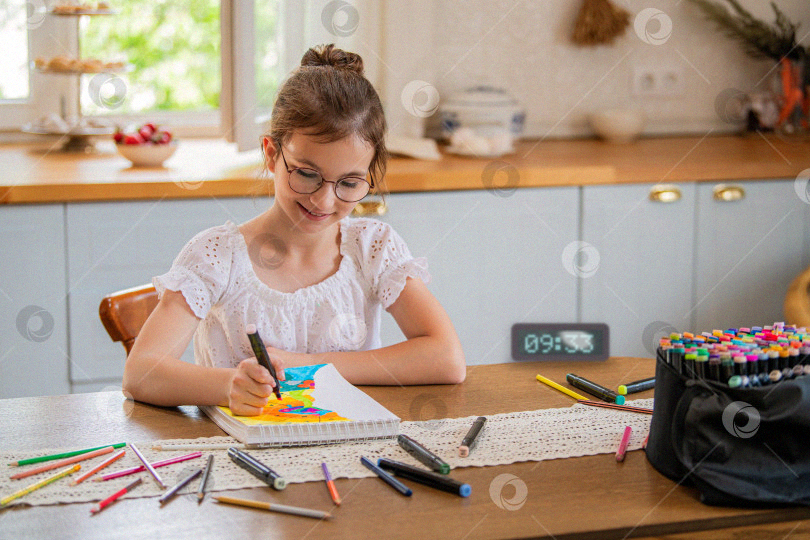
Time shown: h=9 m=33
